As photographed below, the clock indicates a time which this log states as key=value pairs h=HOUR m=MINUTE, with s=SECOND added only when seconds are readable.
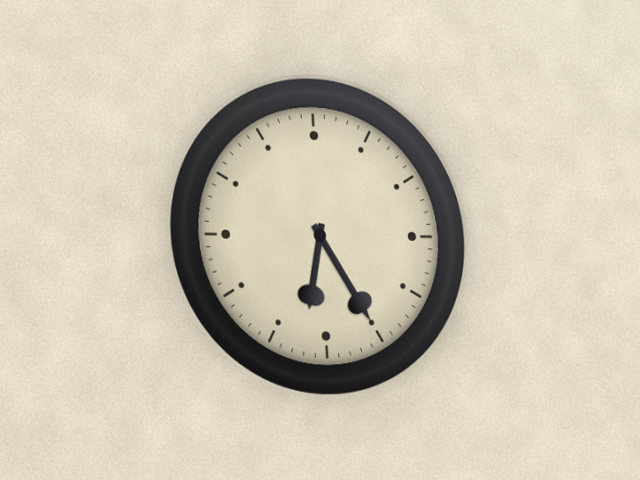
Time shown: h=6 m=25
